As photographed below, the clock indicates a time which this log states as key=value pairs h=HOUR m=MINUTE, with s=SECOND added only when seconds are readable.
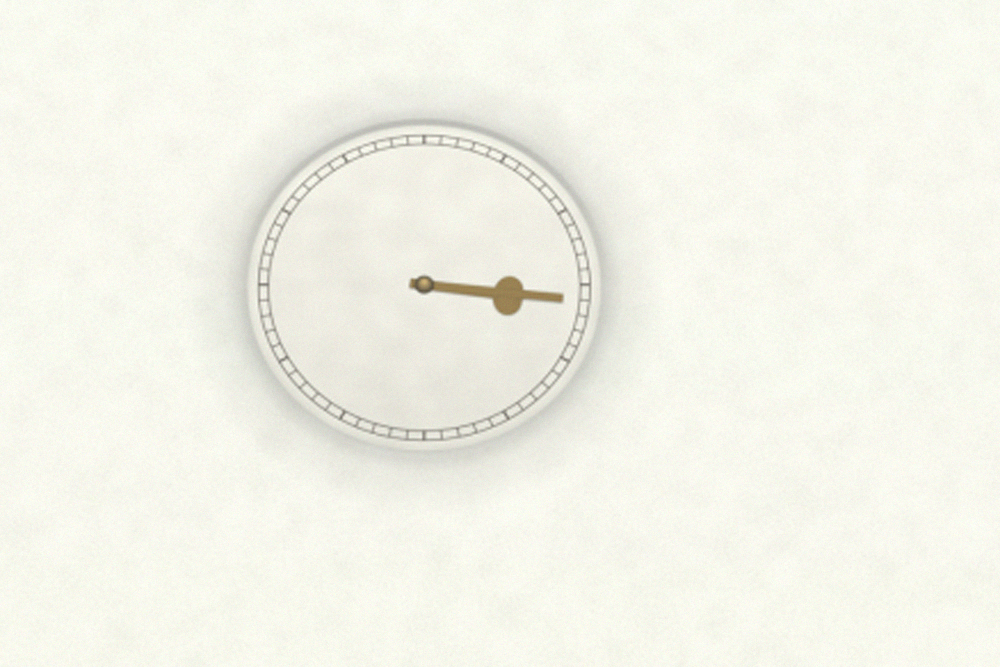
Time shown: h=3 m=16
